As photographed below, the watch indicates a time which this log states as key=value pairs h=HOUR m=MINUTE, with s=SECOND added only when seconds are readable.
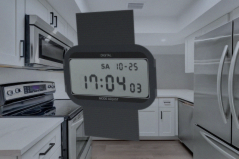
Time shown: h=17 m=4 s=3
